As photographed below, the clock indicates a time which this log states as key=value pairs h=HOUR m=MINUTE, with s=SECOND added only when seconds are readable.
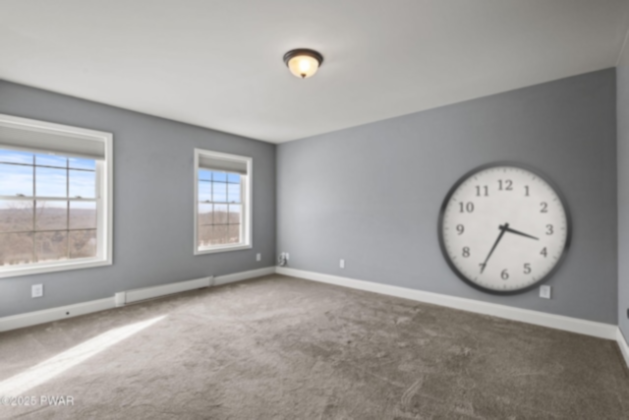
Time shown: h=3 m=35
